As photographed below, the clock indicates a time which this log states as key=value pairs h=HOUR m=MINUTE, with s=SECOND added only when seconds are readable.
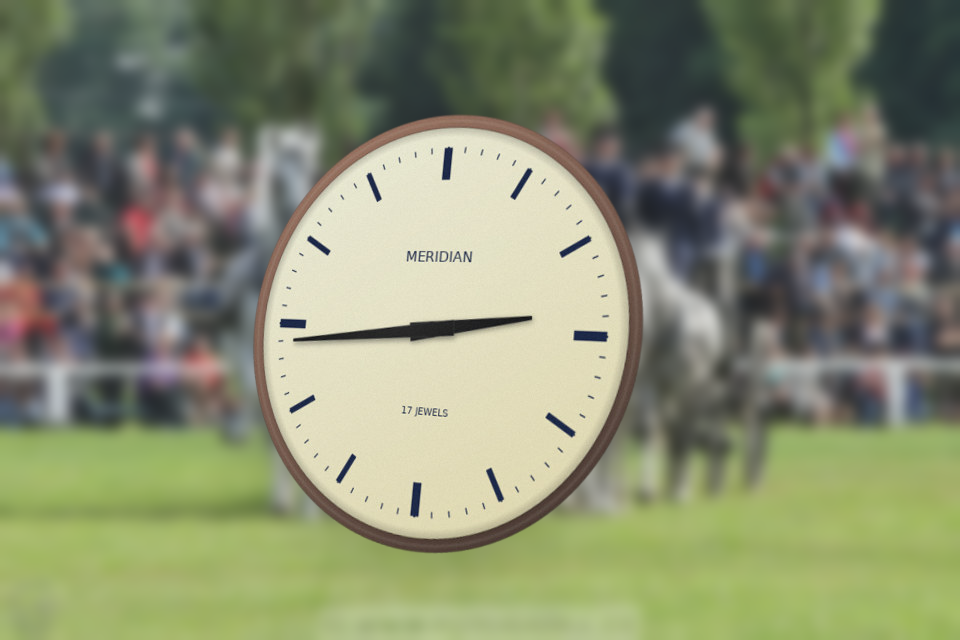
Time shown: h=2 m=44
